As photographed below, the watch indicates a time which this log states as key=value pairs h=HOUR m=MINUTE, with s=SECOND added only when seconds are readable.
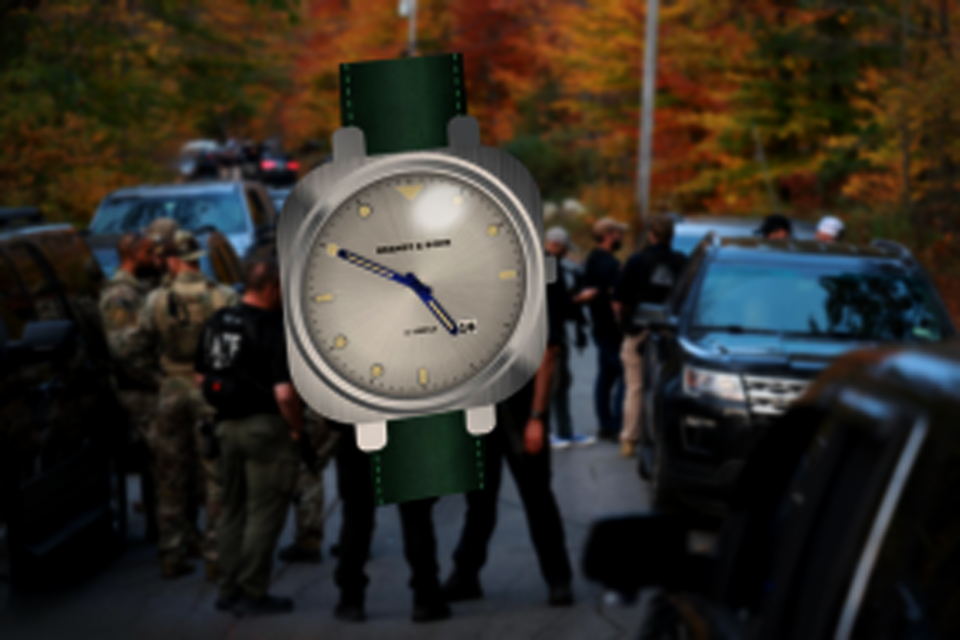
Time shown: h=4 m=50
